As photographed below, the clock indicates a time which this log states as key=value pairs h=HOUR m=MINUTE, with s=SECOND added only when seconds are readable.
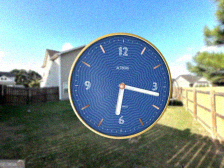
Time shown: h=6 m=17
